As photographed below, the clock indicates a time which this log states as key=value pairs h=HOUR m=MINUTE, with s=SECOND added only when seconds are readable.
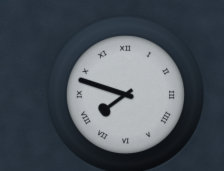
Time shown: h=7 m=48
